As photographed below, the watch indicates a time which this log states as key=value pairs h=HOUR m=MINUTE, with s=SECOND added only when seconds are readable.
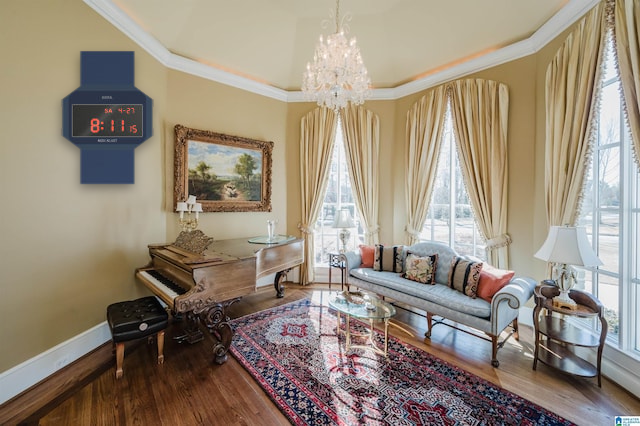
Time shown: h=8 m=11
